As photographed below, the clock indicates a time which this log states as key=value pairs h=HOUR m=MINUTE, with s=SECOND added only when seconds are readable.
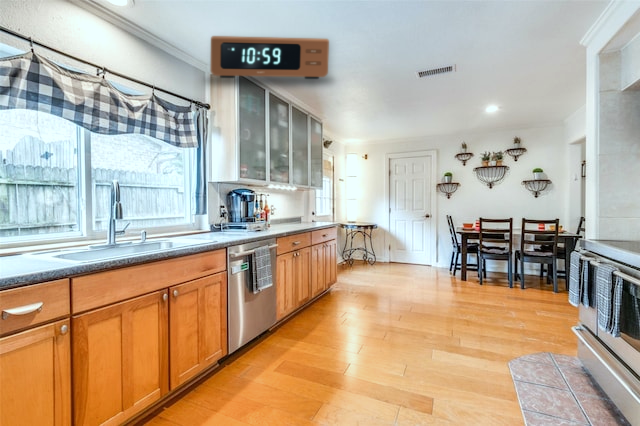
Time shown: h=10 m=59
